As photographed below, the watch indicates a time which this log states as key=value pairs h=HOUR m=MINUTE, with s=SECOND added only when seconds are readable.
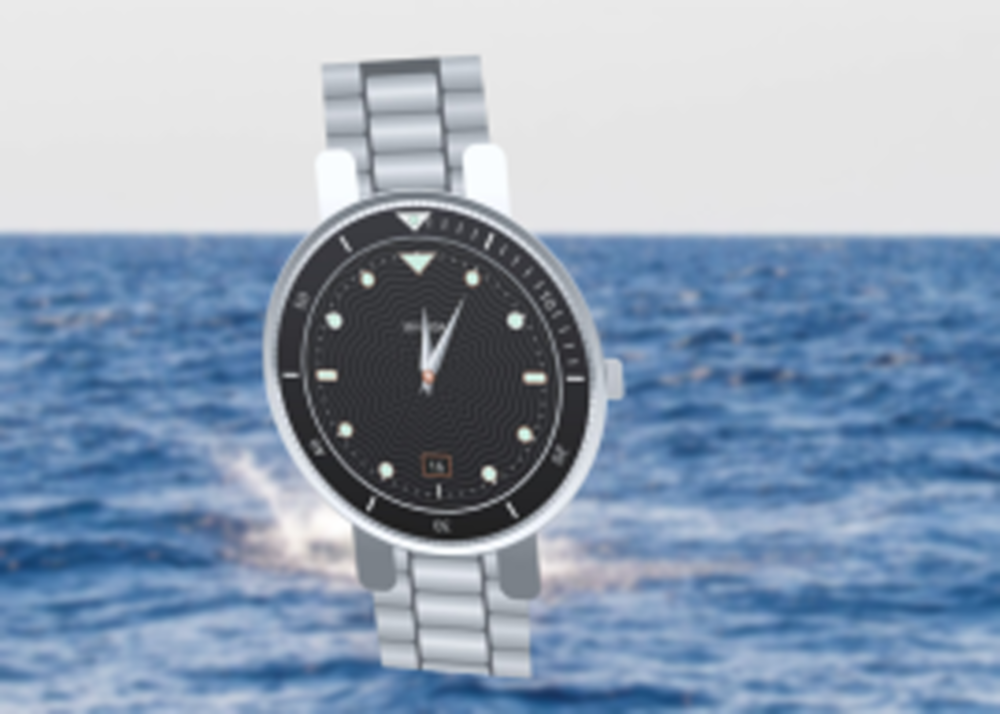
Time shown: h=12 m=5
